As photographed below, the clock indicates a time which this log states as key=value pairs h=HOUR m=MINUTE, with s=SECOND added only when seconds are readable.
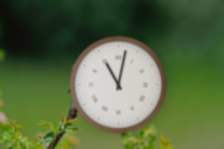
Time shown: h=11 m=2
